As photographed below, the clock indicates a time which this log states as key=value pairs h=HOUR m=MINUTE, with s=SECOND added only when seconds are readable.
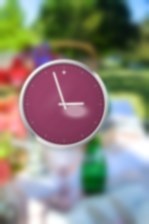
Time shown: h=2 m=57
